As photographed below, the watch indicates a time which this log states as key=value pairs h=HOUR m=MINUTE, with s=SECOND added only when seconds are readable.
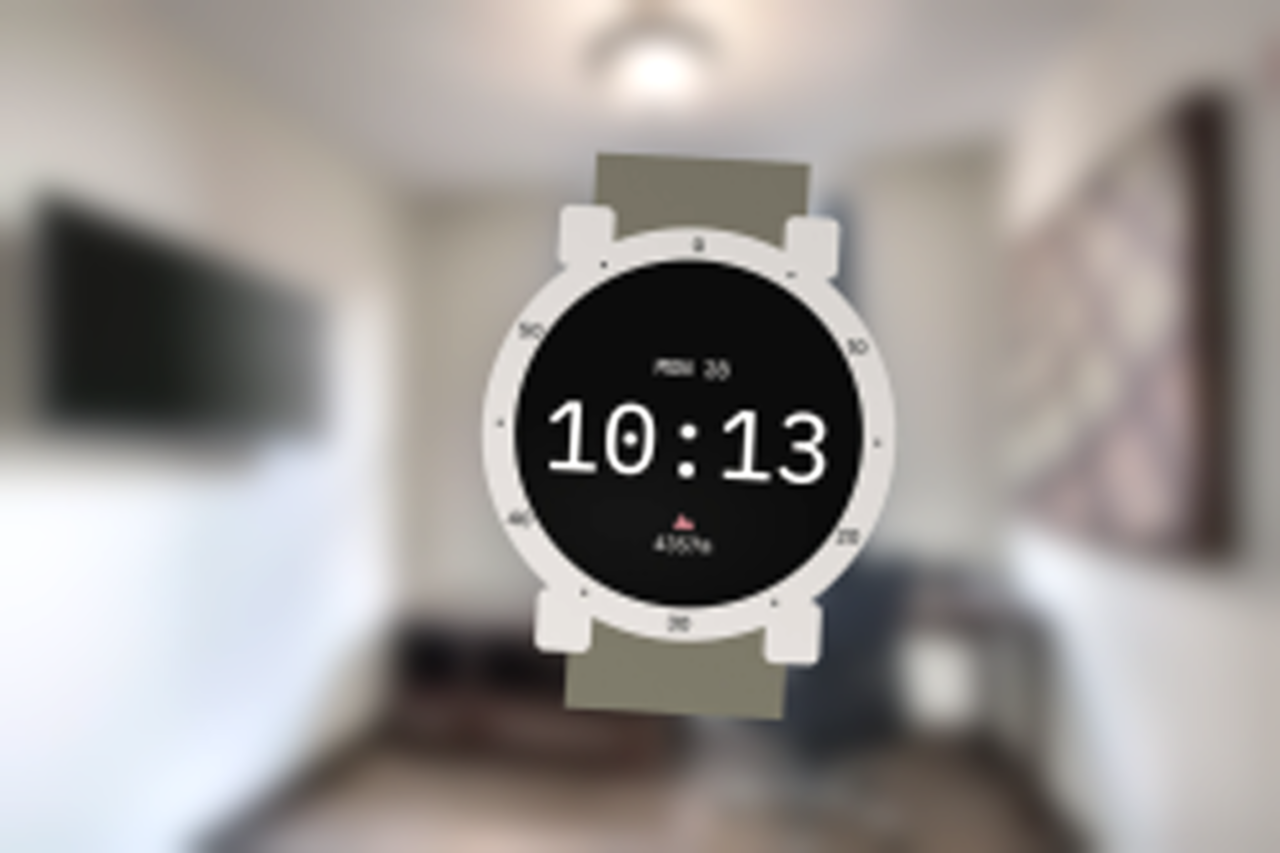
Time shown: h=10 m=13
